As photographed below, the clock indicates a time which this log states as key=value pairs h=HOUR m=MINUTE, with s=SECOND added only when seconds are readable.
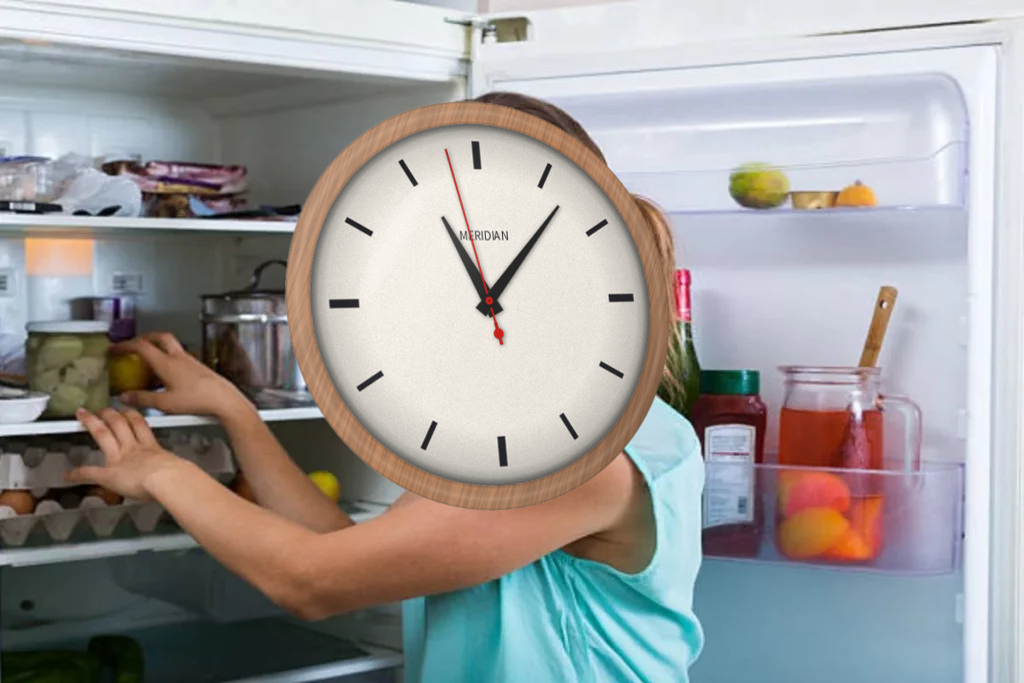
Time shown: h=11 m=6 s=58
